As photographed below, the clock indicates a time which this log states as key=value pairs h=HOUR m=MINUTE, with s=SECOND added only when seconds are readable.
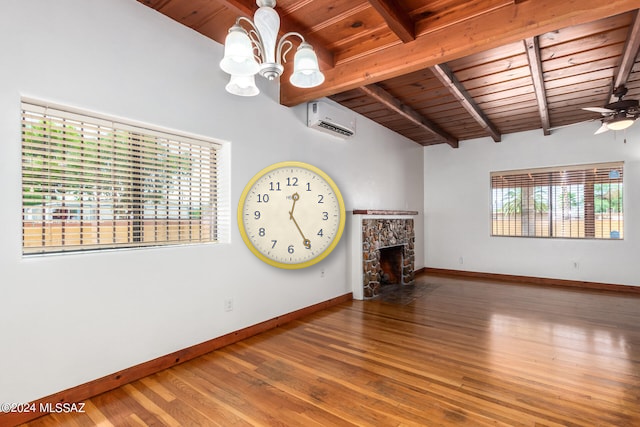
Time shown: h=12 m=25
